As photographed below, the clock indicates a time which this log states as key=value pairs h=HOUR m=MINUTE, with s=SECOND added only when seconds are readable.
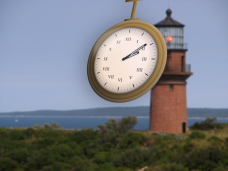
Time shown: h=2 m=9
